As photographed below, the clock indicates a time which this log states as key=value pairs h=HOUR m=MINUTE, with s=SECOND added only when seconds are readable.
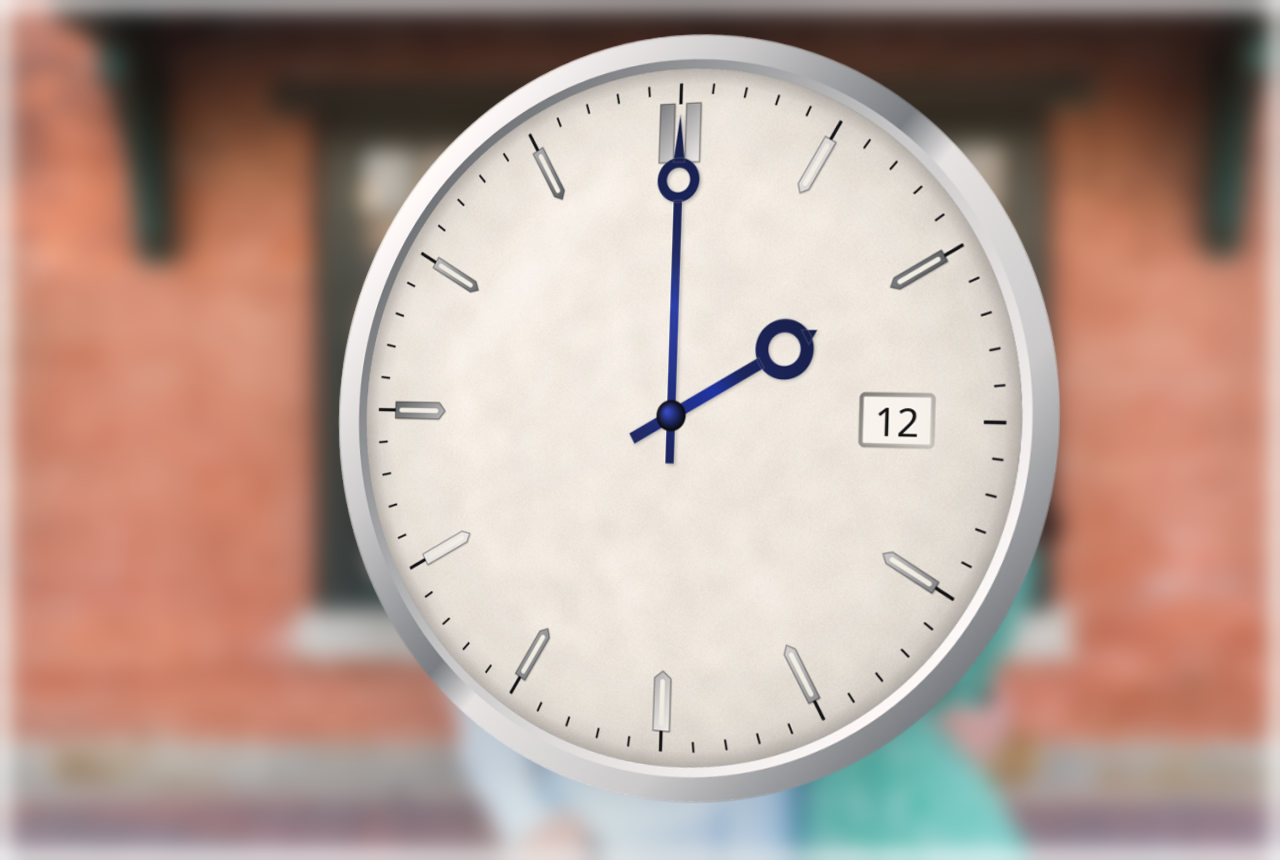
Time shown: h=2 m=0
